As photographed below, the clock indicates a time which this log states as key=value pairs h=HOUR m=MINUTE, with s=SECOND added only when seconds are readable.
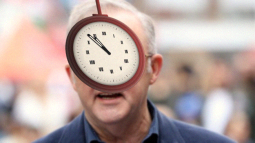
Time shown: h=10 m=53
